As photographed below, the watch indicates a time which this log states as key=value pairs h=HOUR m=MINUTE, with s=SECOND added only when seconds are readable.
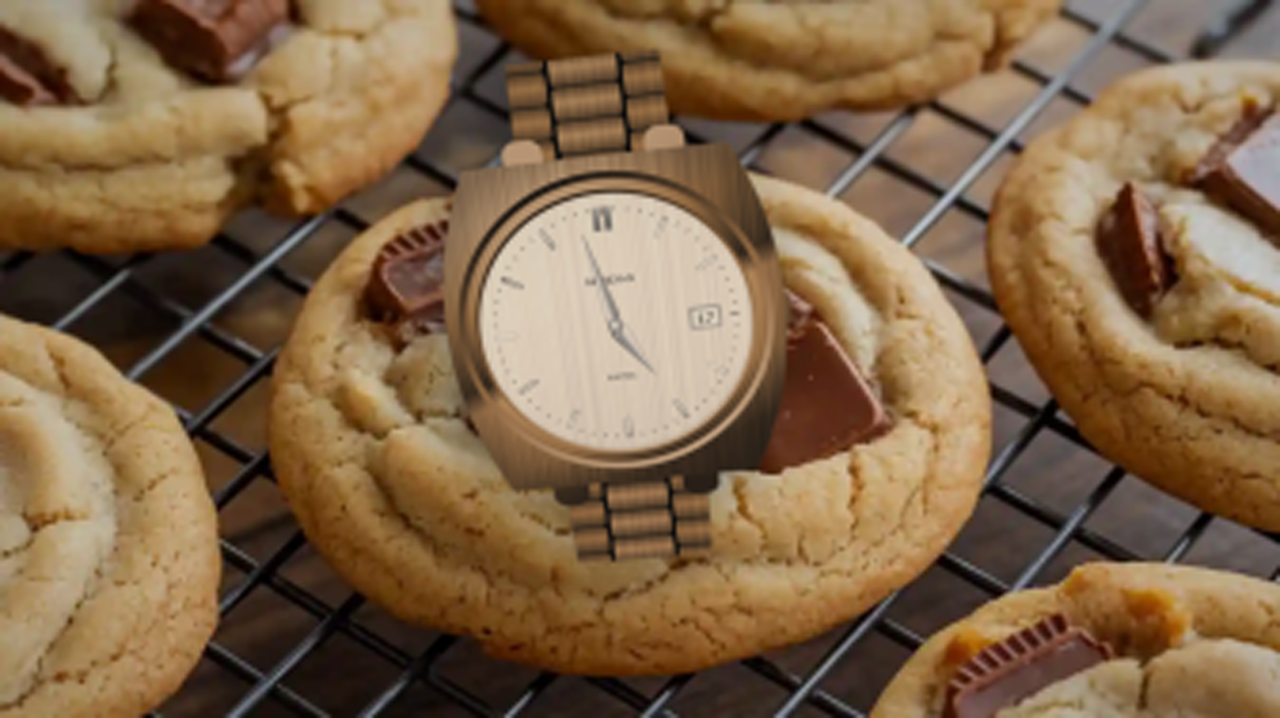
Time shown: h=4 m=58
